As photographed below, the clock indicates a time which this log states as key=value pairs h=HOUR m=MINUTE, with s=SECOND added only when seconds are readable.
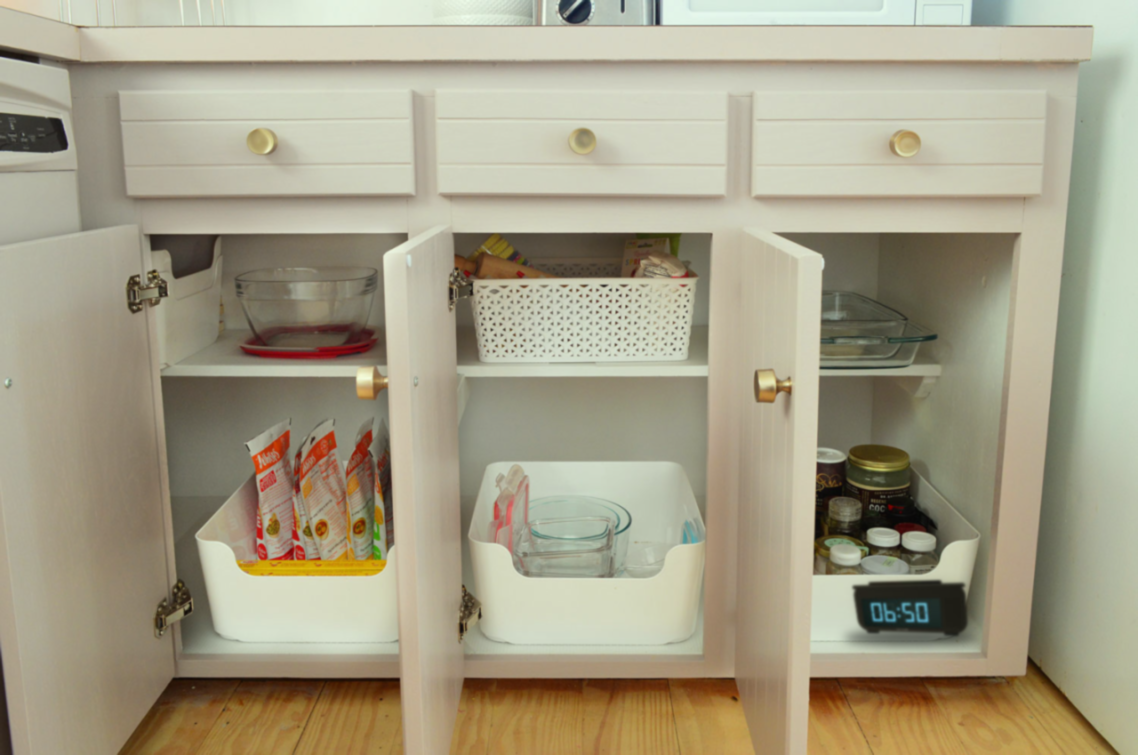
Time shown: h=6 m=50
